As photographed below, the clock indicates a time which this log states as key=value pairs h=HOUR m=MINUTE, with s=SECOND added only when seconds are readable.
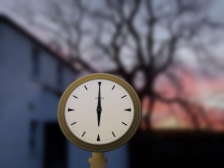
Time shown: h=6 m=0
